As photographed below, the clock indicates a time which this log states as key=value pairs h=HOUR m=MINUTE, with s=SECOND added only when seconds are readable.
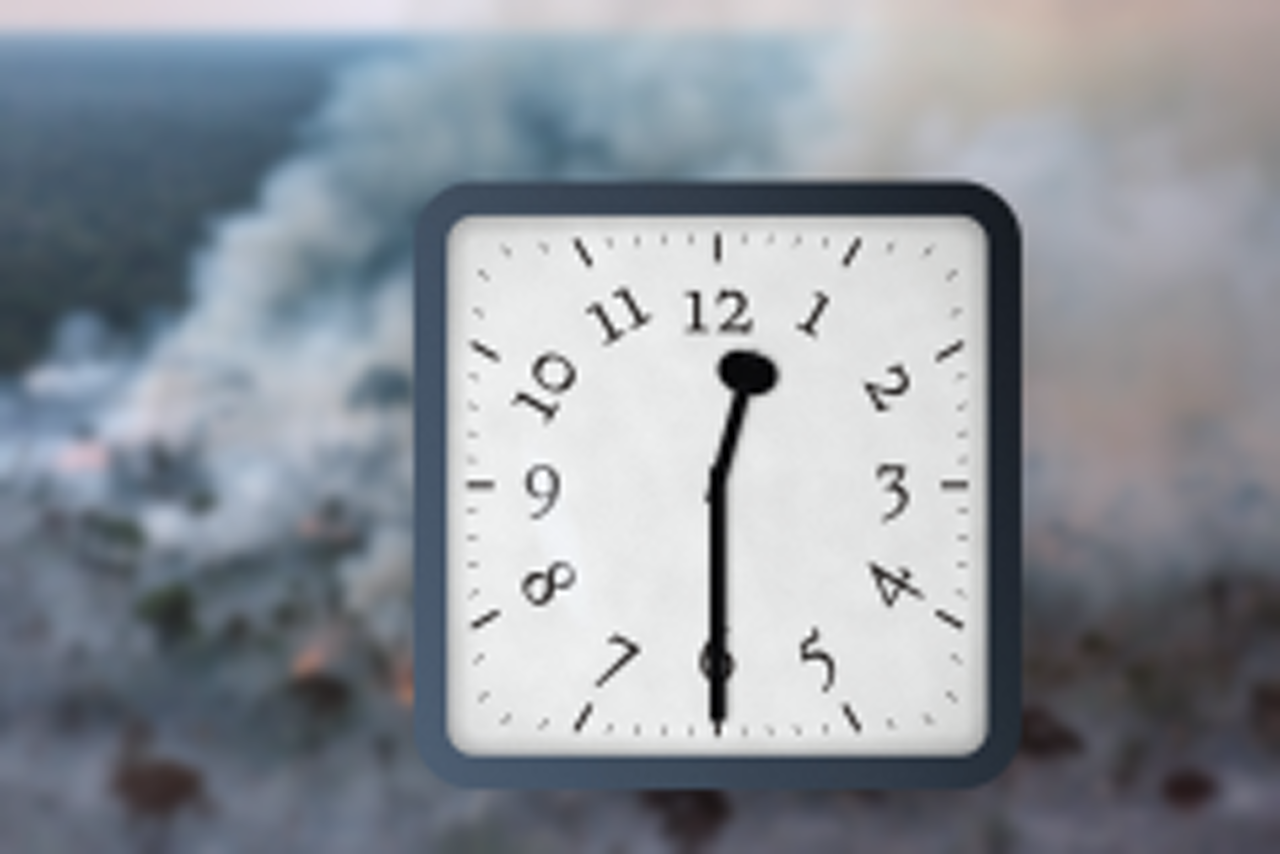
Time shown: h=12 m=30
